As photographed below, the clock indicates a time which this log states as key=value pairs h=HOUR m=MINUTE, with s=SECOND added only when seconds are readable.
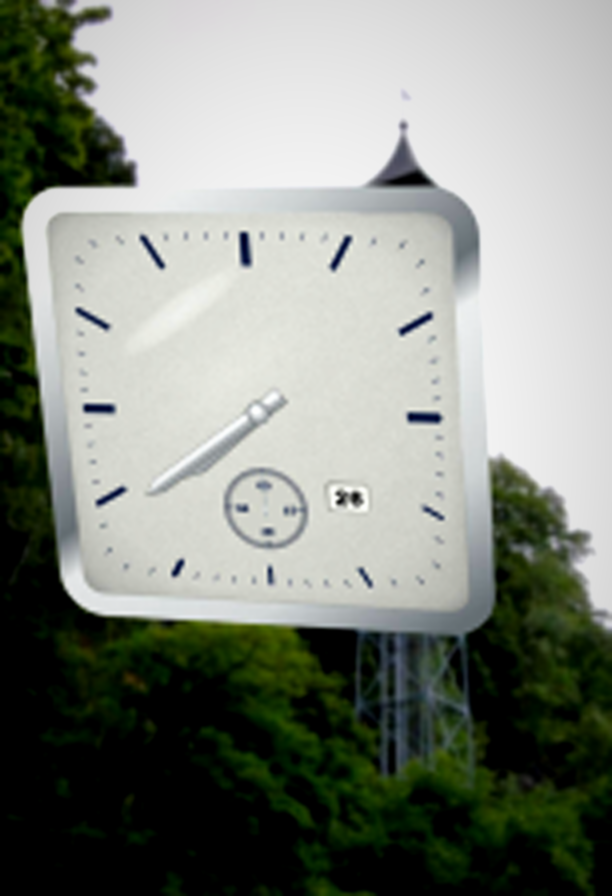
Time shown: h=7 m=39
